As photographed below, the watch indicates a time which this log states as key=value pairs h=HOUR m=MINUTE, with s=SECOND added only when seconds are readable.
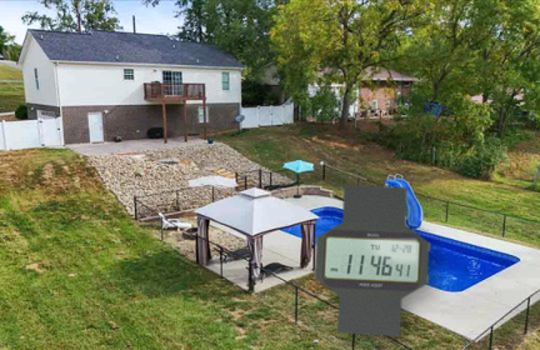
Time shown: h=11 m=46 s=41
